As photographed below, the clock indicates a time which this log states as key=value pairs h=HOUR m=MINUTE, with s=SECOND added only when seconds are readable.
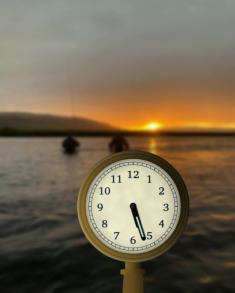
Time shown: h=5 m=27
